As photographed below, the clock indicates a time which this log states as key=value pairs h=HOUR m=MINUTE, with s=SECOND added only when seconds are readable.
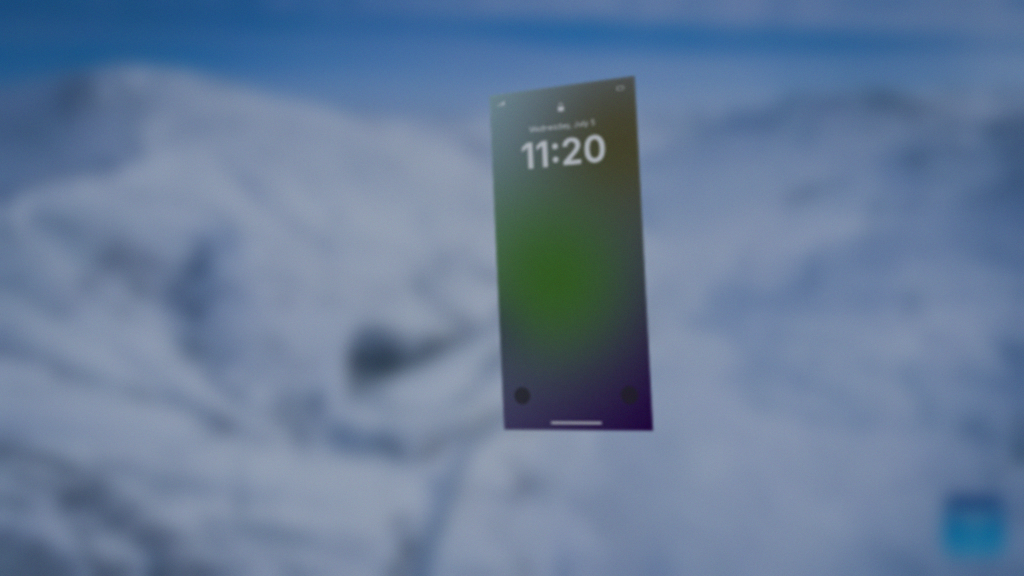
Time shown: h=11 m=20
